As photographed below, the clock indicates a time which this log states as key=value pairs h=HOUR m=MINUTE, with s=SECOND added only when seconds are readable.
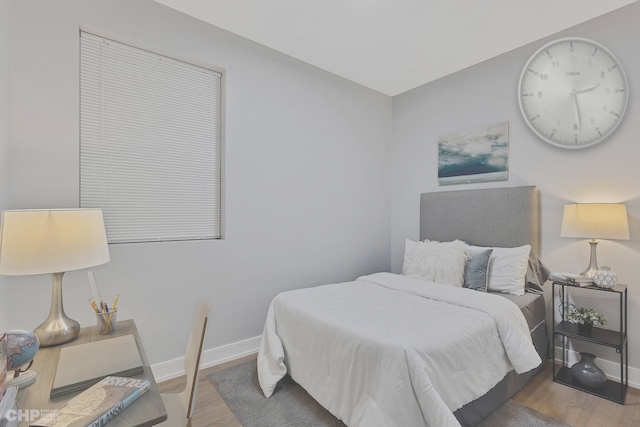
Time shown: h=2 m=29
